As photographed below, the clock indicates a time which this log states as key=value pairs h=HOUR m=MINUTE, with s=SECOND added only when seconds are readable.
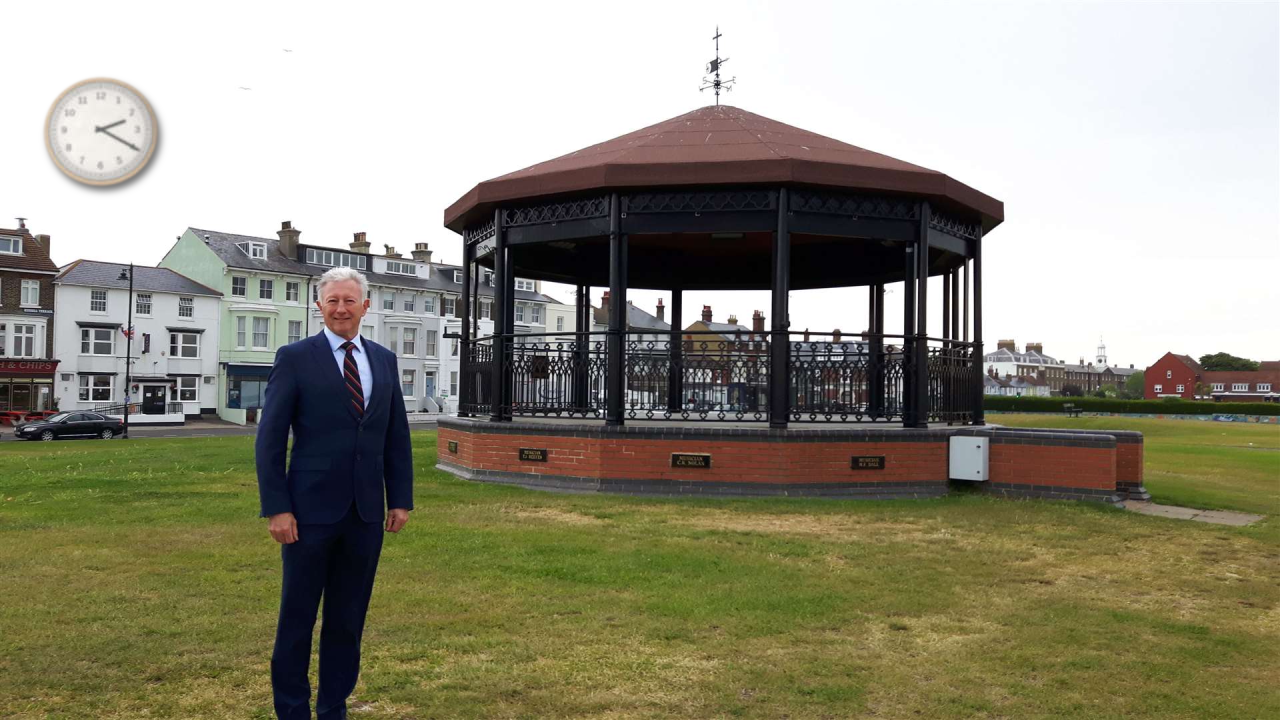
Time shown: h=2 m=20
